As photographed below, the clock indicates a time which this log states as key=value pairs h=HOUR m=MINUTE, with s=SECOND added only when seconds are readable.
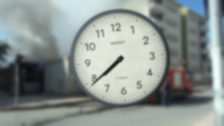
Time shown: h=7 m=39
